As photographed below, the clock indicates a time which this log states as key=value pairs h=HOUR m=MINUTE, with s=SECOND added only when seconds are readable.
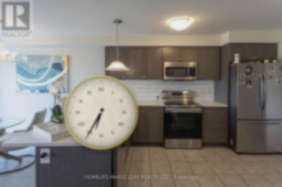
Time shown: h=6 m=35
